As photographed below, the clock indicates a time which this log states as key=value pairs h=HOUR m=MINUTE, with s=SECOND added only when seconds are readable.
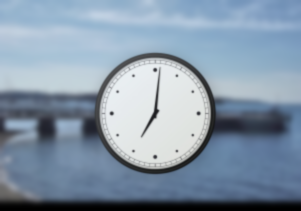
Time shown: h=7 m=1
